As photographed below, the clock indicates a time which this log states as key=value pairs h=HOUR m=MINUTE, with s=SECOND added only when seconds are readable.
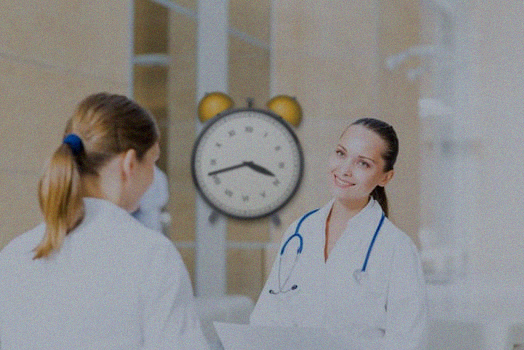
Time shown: h=3 m=42
